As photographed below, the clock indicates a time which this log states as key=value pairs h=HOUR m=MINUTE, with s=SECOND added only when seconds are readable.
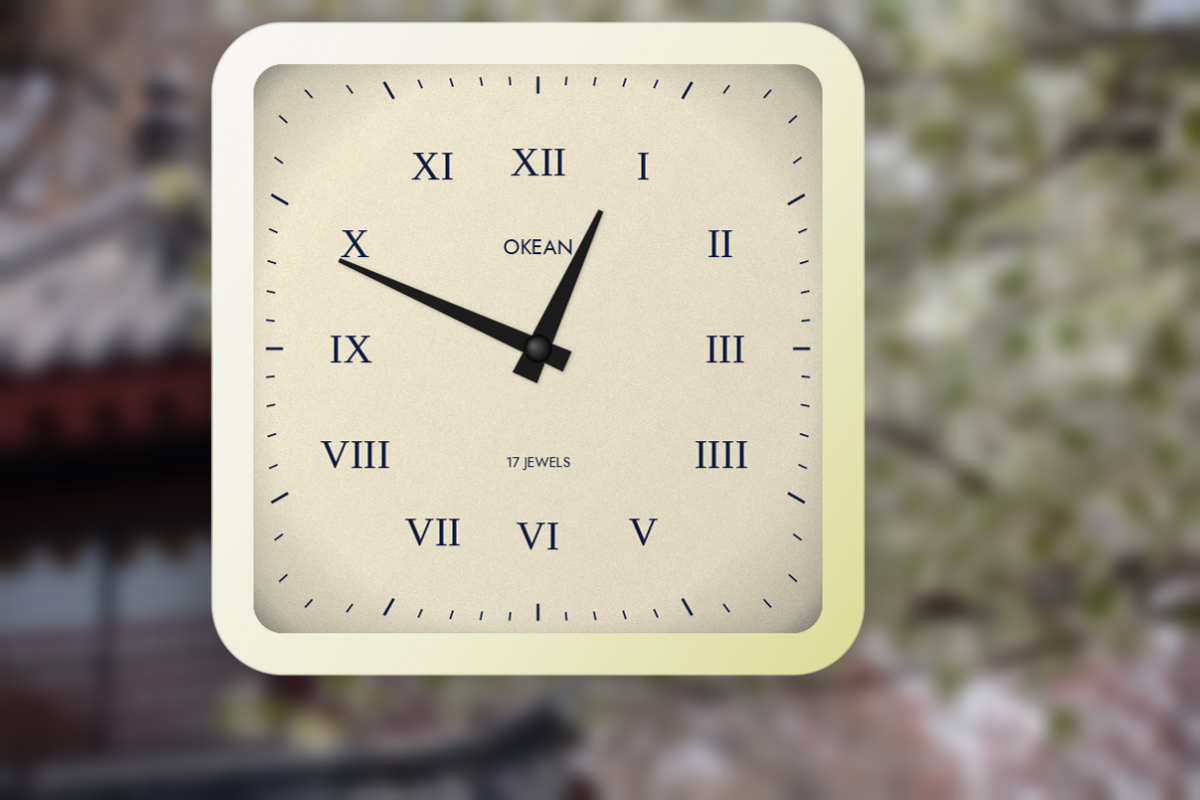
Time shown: h=12 m=49
